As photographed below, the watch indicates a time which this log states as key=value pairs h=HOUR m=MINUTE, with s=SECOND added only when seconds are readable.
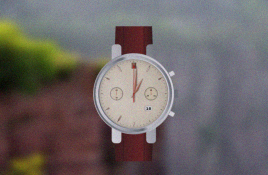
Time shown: h=1 m=1
